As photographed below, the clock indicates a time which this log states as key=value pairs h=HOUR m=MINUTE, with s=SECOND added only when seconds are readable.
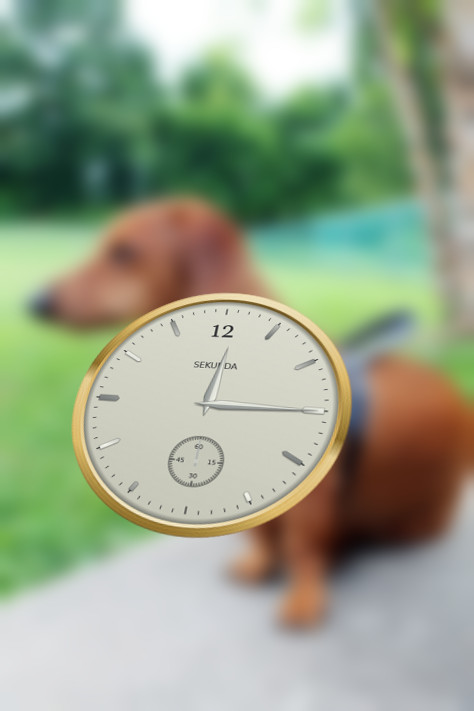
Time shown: h=12 m=15
